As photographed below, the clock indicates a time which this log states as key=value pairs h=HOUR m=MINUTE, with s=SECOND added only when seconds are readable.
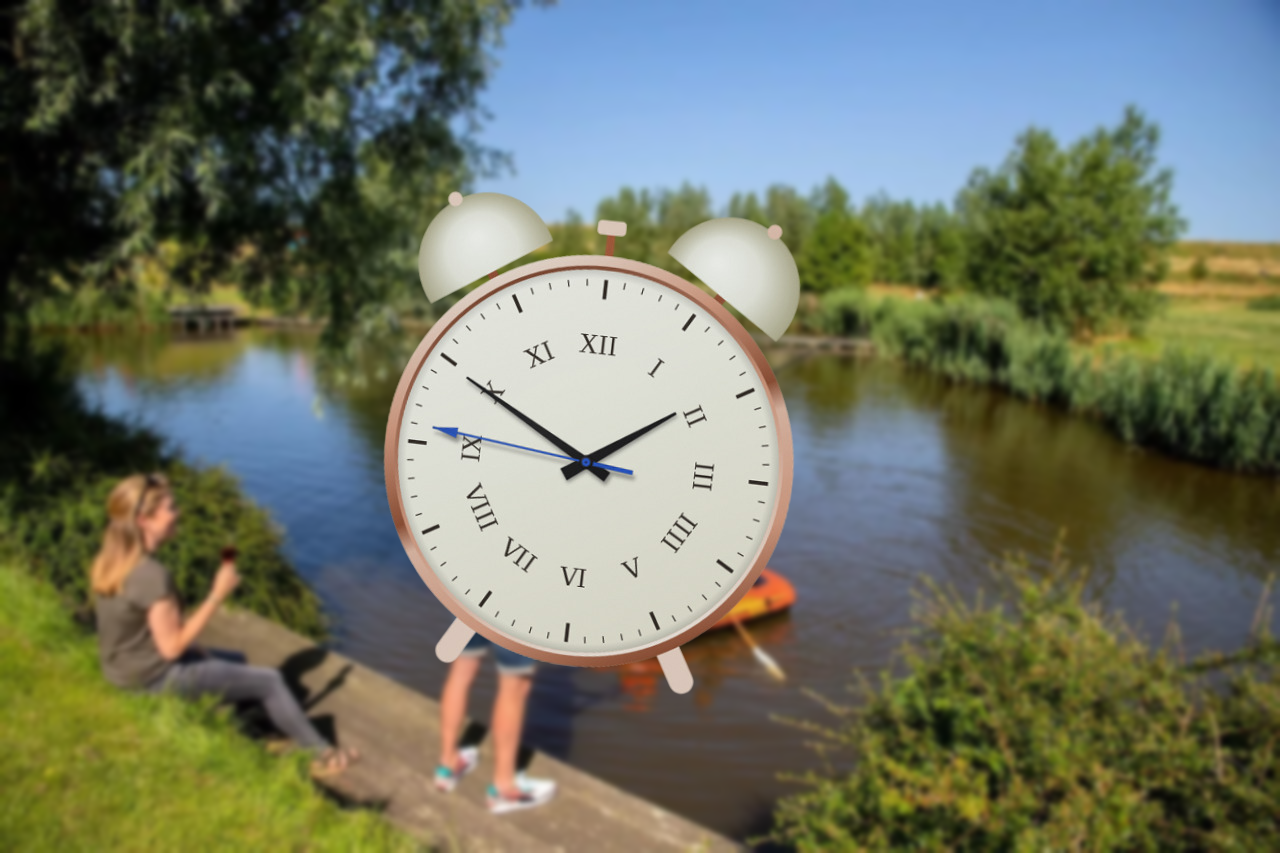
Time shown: h=1 m=49 s=46
